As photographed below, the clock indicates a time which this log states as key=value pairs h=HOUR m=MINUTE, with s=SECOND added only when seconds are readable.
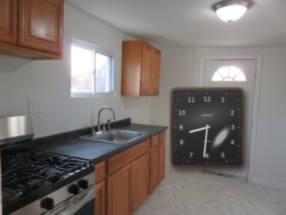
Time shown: h=8 m=31
